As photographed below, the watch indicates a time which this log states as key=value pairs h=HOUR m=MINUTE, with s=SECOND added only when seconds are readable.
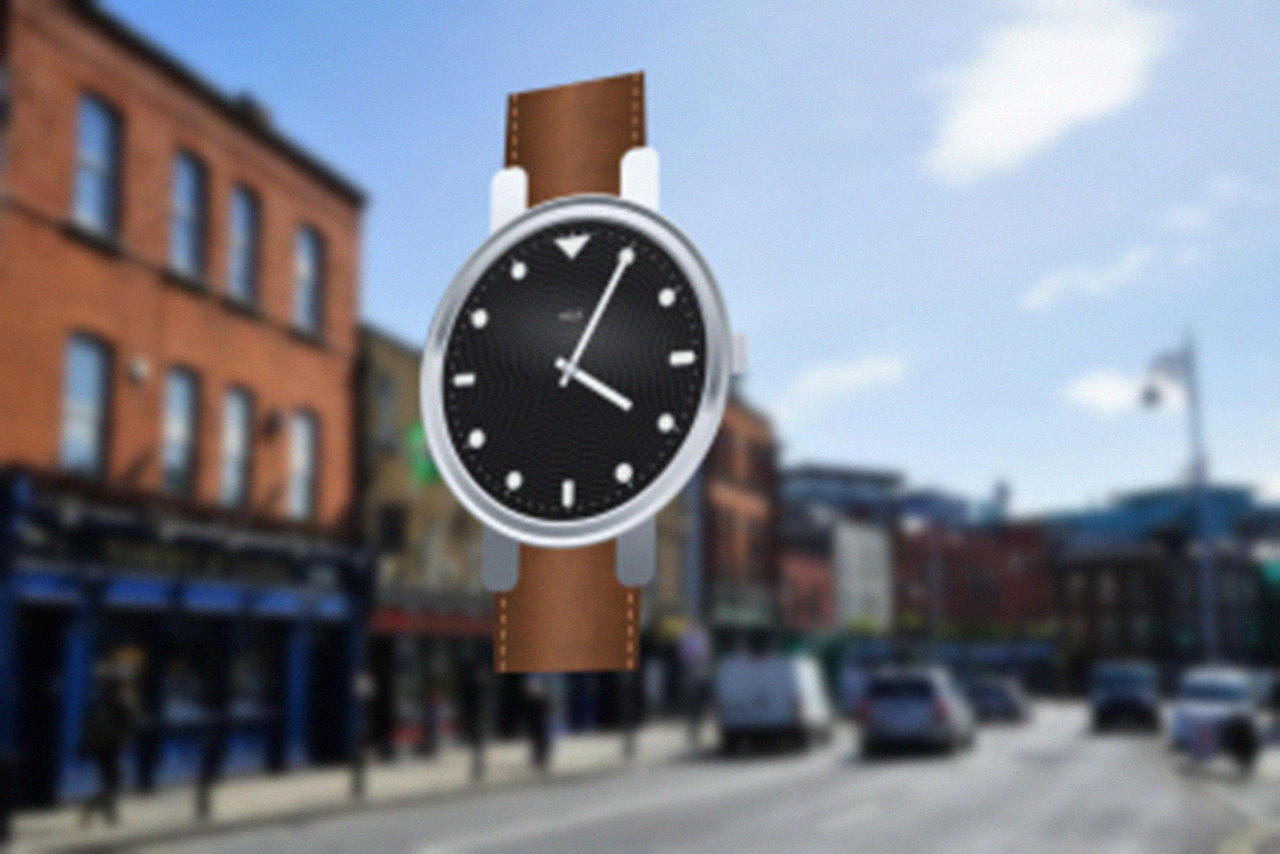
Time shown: h=4 m=5
